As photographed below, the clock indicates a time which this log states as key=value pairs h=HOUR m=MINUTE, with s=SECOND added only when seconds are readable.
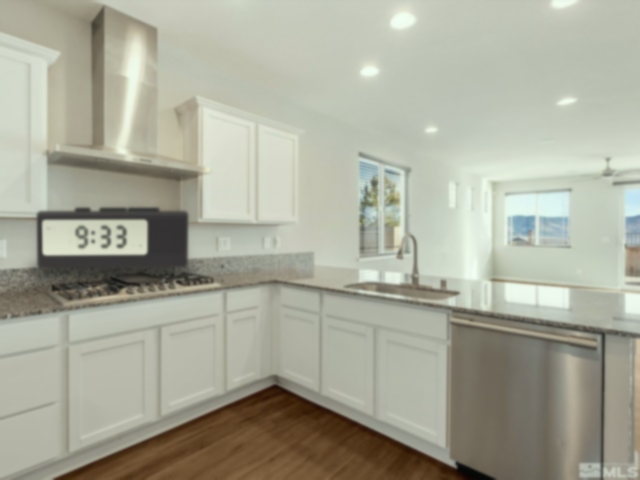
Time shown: h=9 m=33
